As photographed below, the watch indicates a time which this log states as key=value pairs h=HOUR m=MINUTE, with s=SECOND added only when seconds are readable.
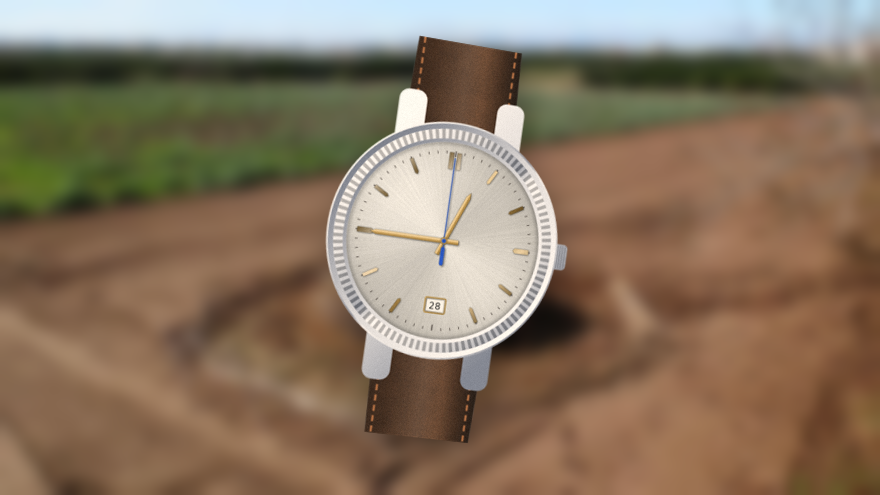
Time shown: h=12 m=45 s=0
